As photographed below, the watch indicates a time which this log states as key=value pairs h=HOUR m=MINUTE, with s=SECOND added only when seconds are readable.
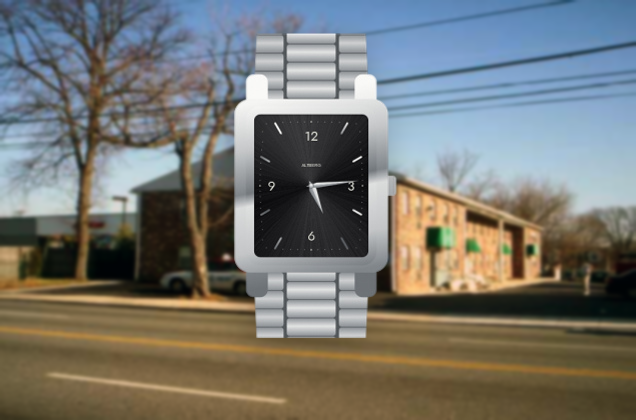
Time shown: h=5 m=14
